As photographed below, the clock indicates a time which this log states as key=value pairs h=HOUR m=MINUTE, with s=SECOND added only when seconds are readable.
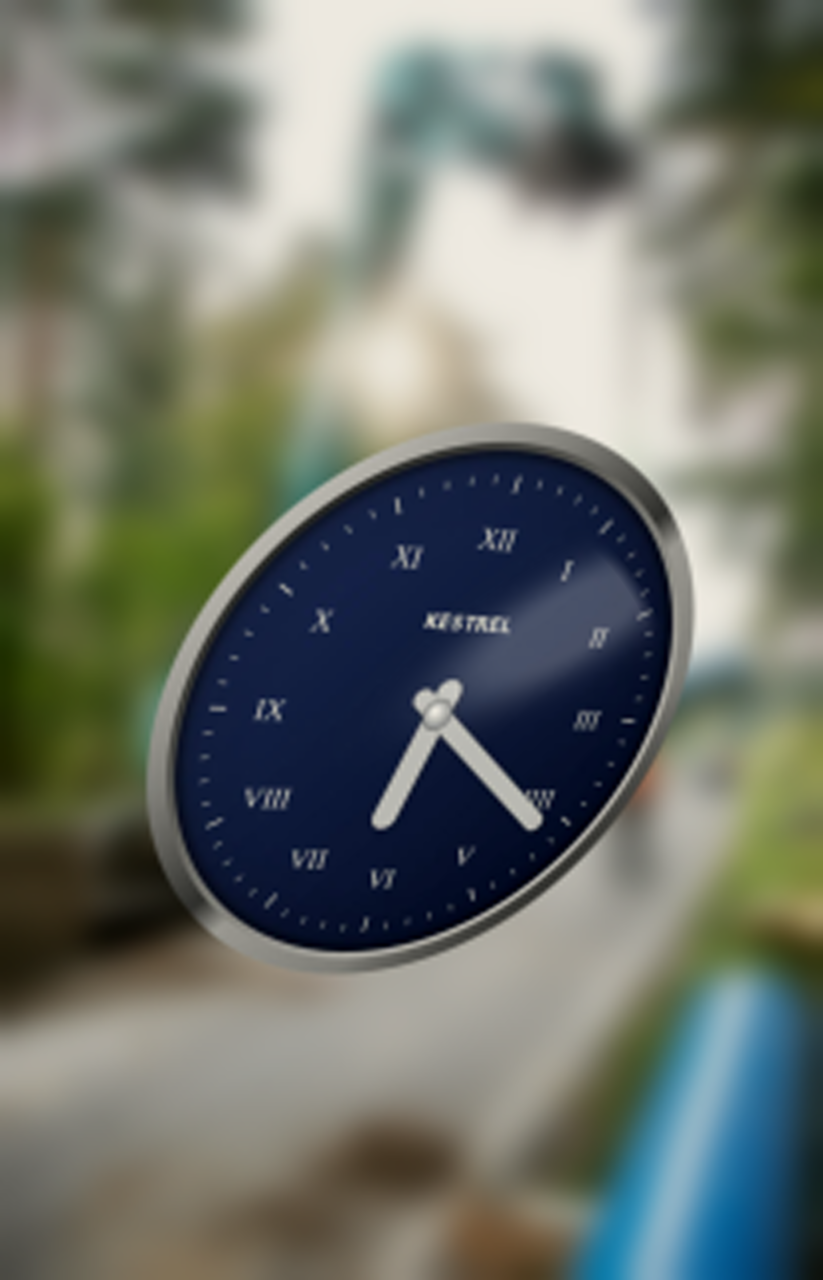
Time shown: h=6 m=21
